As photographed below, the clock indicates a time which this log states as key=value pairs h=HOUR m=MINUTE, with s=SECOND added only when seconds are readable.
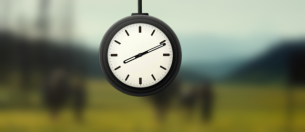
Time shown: h=8 m=11
